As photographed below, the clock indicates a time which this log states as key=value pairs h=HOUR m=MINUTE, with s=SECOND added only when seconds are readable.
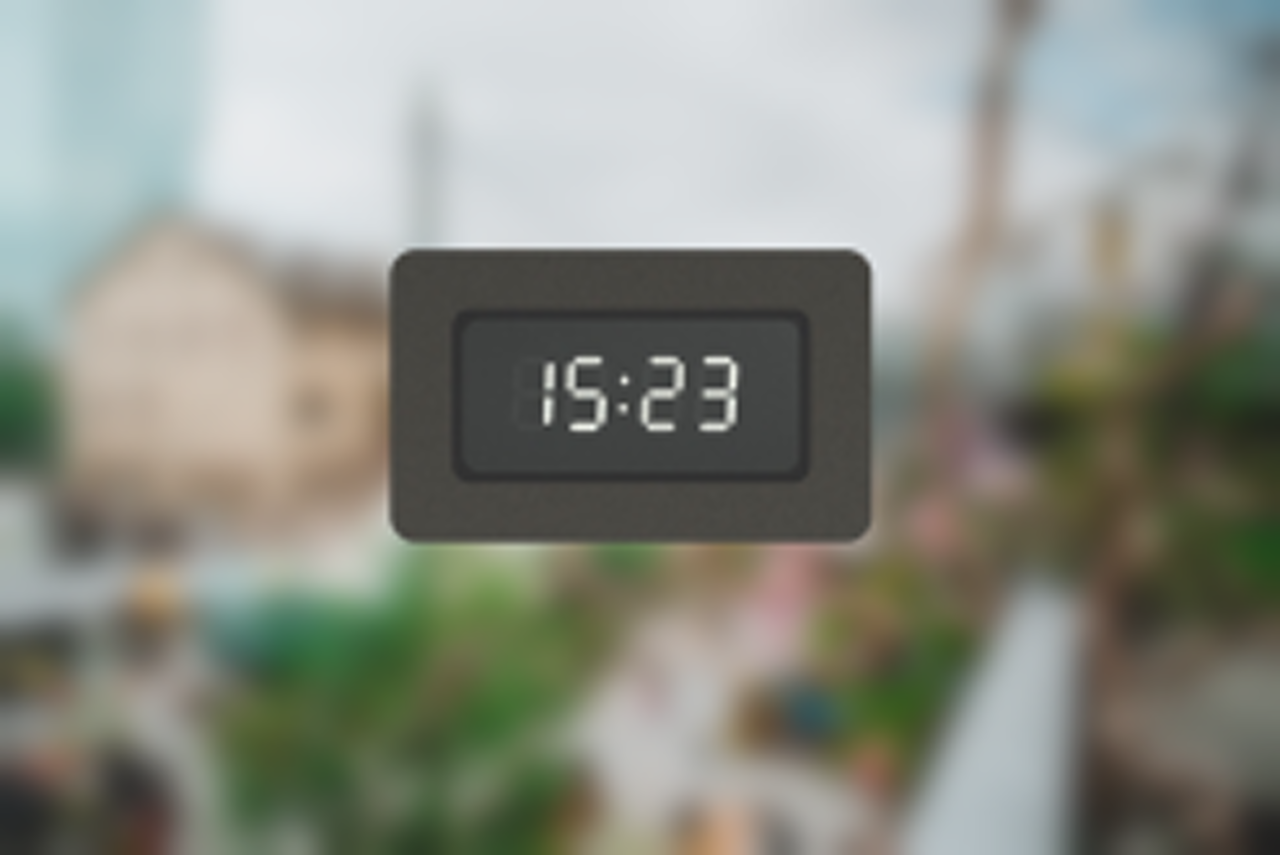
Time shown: h=15 m=23
